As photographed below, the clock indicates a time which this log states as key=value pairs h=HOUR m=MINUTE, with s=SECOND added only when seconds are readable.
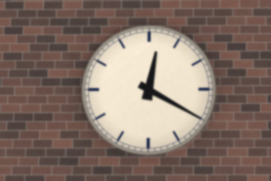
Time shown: h=12 m=20
